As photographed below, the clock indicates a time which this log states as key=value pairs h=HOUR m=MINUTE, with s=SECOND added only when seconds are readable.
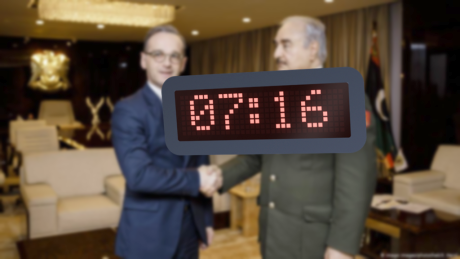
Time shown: h=7 m=16
